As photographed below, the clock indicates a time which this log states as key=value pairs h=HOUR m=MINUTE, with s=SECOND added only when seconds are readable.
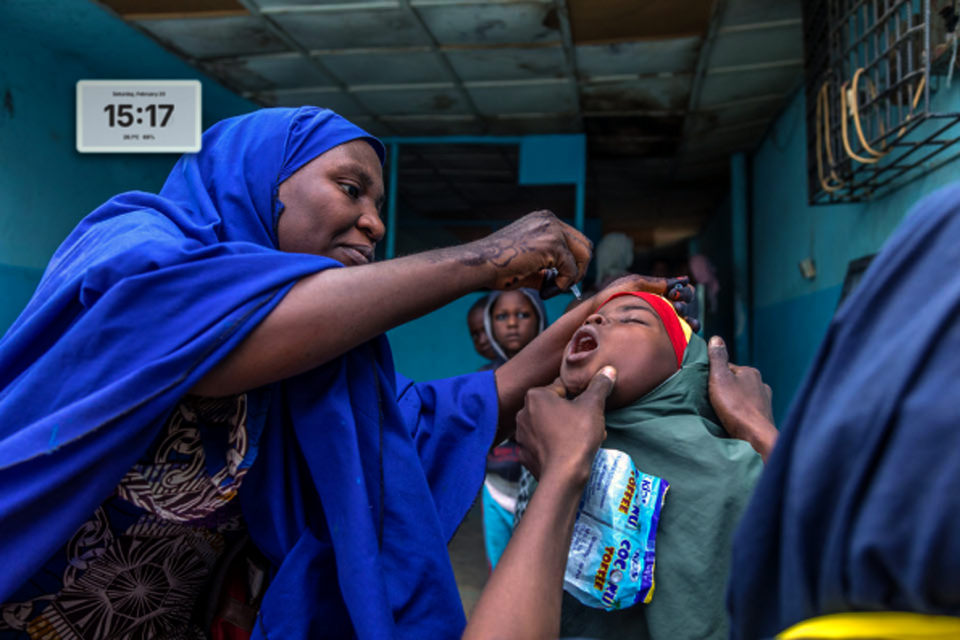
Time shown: h=15 m=17
